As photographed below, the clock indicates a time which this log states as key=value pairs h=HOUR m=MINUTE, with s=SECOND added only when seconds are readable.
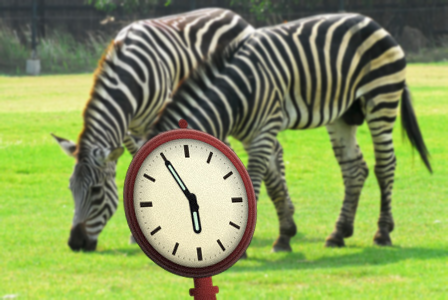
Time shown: h=5 m=55
